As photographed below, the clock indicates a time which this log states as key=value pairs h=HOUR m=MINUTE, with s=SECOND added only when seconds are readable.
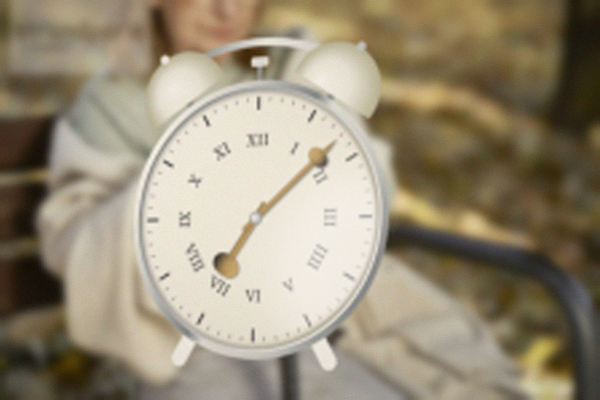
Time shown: h=7 m=8
